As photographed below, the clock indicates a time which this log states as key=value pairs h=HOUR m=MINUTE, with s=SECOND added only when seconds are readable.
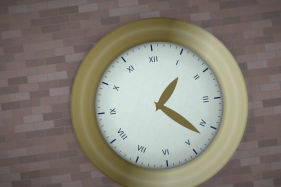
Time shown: h=1 m=22
